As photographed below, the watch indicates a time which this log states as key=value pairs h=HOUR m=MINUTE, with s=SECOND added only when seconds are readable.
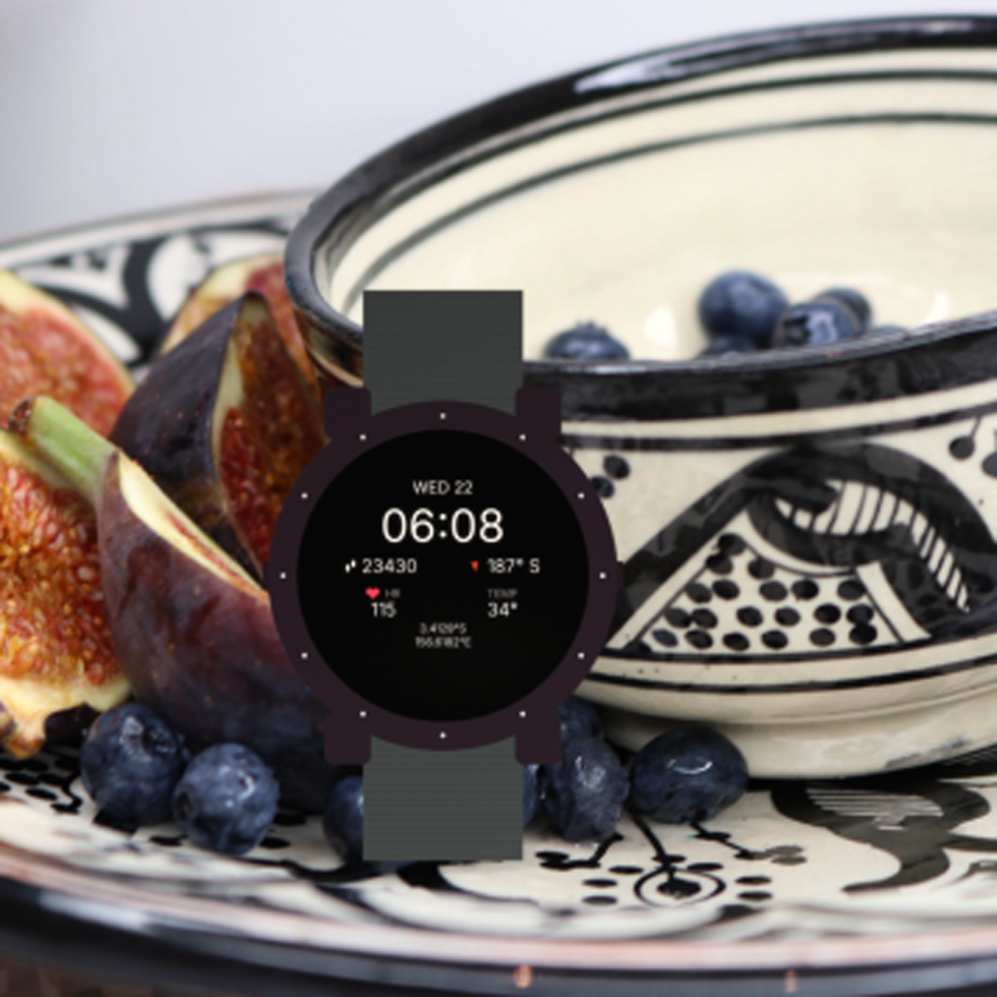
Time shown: h=6 m=8
